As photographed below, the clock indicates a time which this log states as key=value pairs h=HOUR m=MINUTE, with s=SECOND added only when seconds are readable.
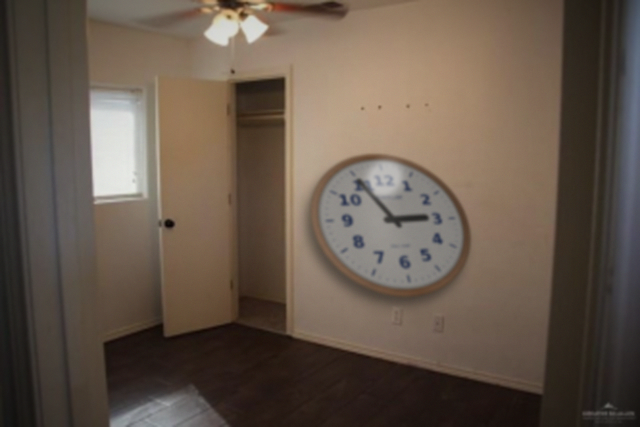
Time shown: h=2 m=55
